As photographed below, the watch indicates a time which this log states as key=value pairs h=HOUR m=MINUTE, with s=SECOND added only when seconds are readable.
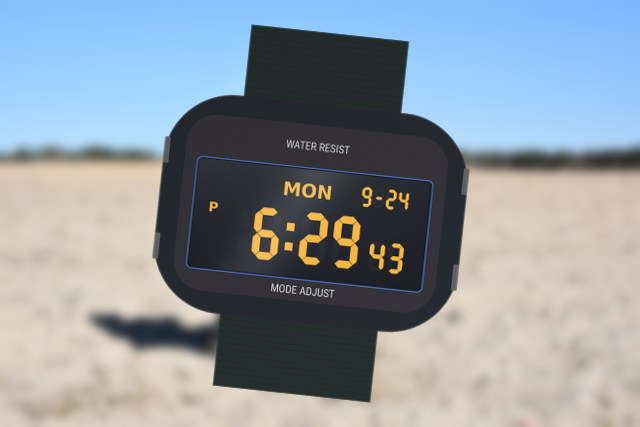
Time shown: h=6 m=29 s=43
